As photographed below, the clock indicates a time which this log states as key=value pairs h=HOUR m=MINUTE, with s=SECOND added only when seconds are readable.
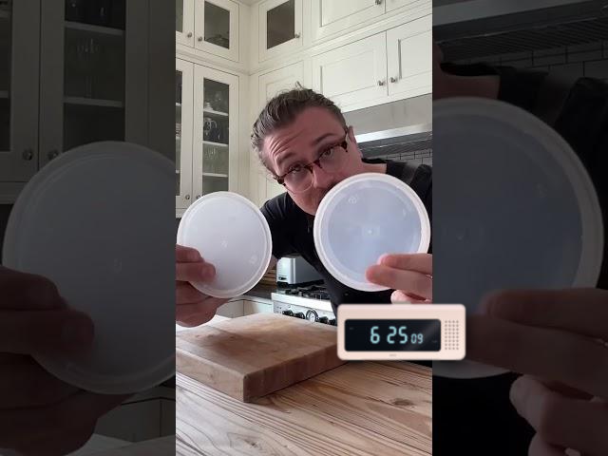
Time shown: h=6 m=25 s=9
